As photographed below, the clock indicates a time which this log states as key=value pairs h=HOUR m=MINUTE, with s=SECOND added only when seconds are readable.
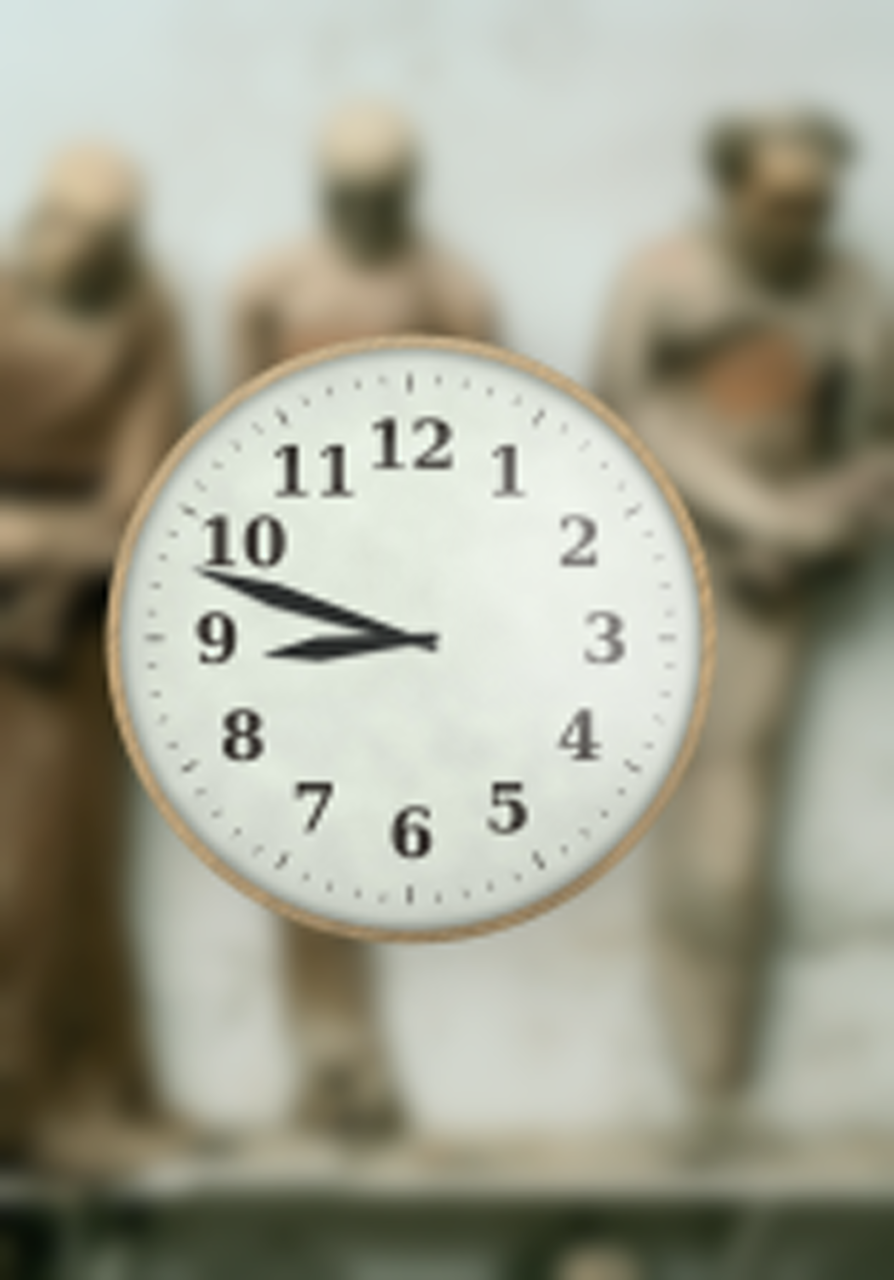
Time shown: h=8 m=48
